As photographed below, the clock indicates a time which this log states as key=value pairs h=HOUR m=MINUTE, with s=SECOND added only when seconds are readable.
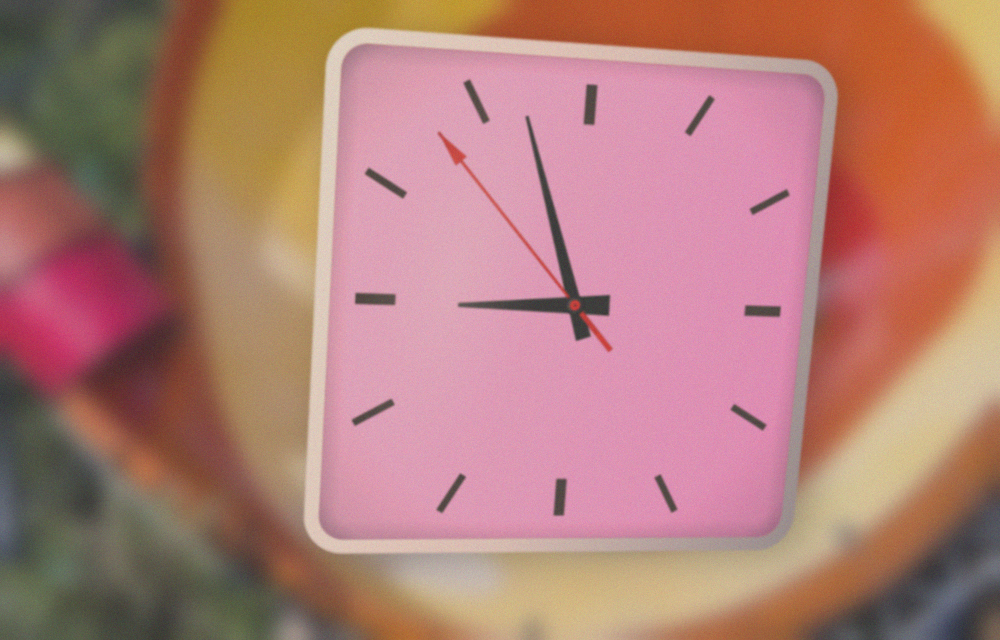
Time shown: h=8 m=56 s=53
